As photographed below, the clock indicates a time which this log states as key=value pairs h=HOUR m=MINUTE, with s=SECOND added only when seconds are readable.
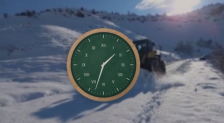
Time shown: h=1 m=33
